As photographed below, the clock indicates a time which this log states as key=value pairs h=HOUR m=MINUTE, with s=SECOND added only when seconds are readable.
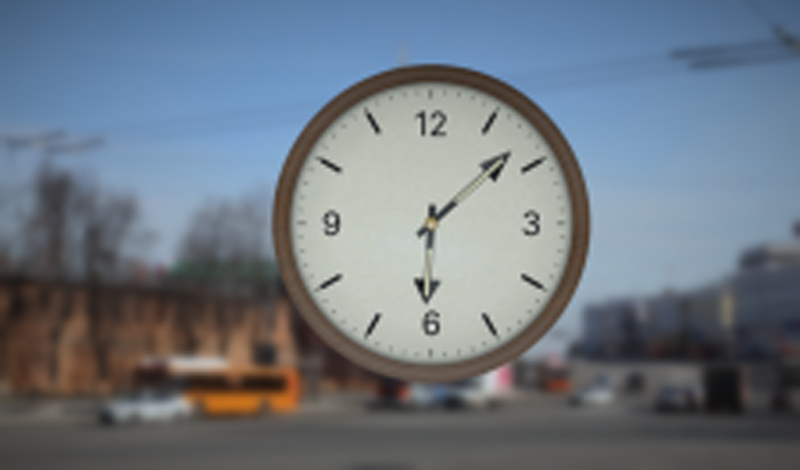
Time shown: h=6 m=8
